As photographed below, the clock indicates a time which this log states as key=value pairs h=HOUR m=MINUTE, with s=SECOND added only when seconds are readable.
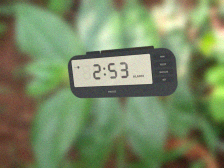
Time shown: h=2 m=53
